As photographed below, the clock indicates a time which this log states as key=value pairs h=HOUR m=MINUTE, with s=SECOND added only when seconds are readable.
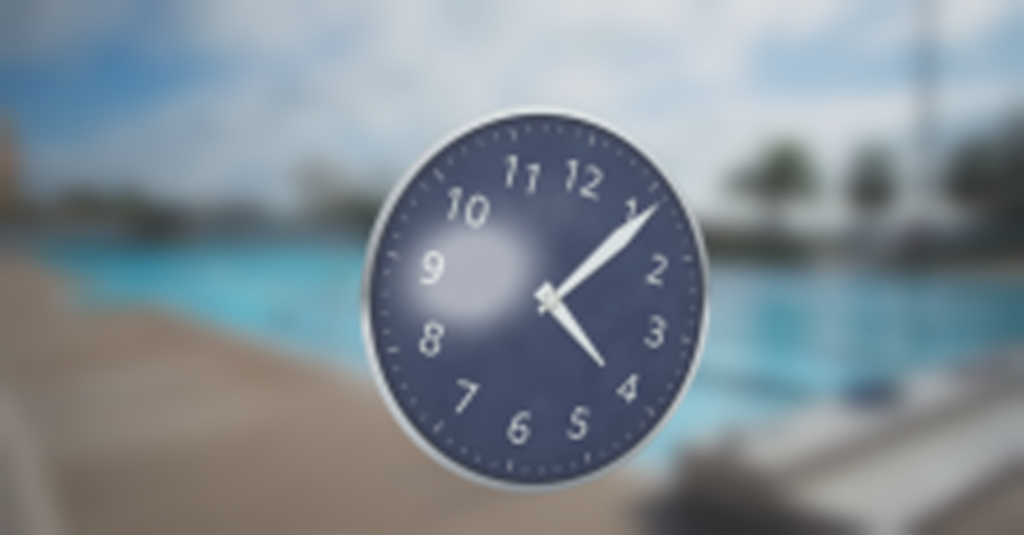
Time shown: h=4 m=6
